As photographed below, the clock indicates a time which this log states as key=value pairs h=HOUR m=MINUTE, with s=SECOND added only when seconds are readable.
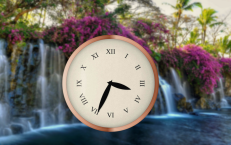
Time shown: h=3 m=34
